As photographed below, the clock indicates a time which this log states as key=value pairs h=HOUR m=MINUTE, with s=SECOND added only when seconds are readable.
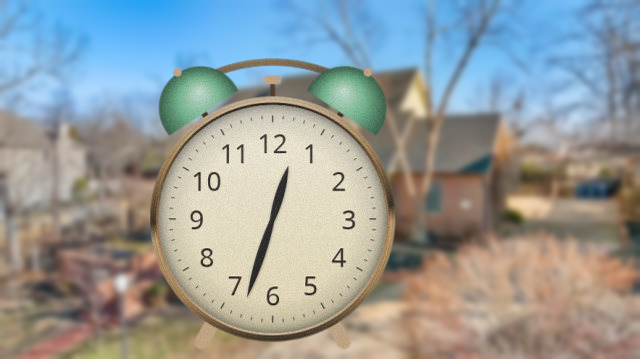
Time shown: h=12 m=33
